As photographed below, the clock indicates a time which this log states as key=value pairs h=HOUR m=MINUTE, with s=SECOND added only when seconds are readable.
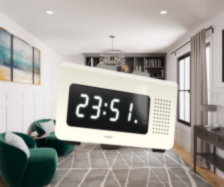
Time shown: h=23 m=51
